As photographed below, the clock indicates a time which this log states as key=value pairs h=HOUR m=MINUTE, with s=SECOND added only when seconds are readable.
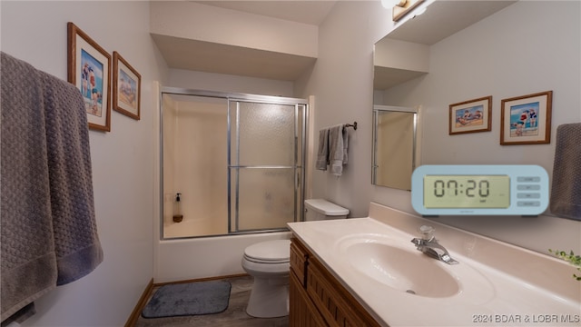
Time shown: h=7 m=20
